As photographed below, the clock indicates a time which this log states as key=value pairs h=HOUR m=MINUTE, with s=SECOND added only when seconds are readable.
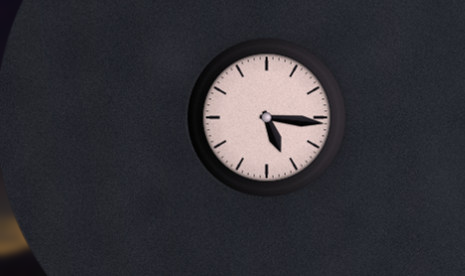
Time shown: h=5 m=16
